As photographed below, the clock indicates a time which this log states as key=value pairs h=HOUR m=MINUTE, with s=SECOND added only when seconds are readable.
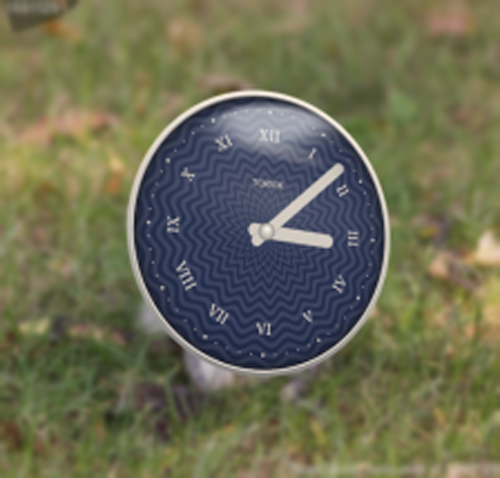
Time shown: h=3 m=8
